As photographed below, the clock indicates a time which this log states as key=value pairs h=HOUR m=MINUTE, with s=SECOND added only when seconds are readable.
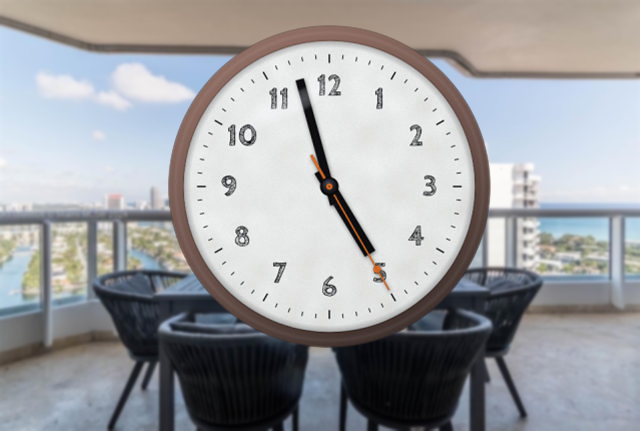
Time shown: h=4 m=57 s=25
